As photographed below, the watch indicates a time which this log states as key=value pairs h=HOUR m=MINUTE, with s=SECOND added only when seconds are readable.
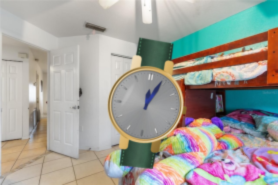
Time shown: h=12 m=4
